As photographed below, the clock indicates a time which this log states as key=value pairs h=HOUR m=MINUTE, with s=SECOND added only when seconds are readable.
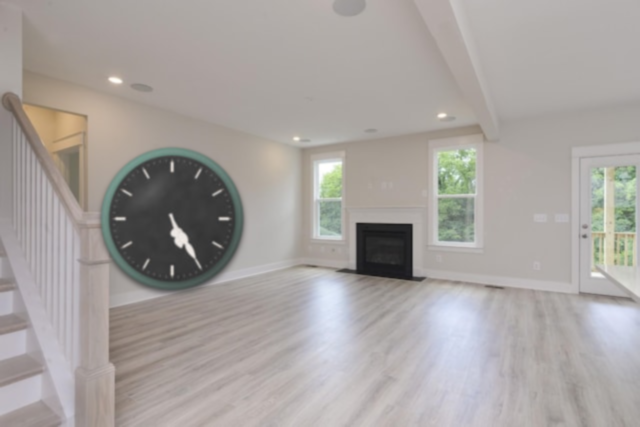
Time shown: h=5 m=25
